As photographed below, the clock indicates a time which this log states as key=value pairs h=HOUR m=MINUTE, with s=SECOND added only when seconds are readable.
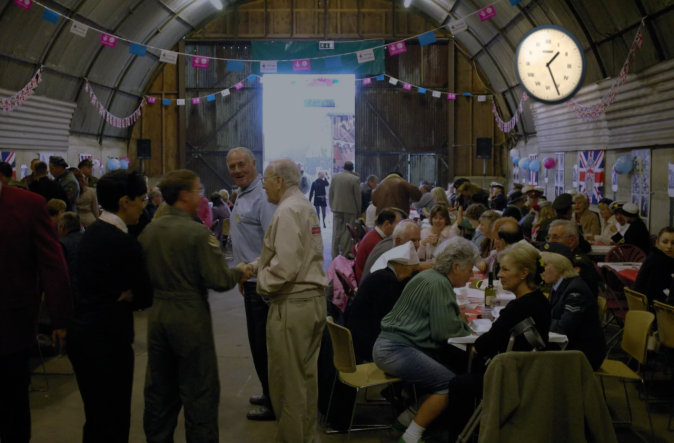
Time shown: h=1 m=26
